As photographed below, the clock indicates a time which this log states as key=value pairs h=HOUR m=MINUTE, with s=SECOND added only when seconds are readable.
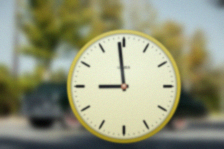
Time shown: h=8 m=59
